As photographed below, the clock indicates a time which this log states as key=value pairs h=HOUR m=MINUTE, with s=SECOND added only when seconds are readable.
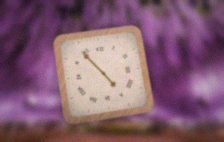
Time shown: h=4 m=54
